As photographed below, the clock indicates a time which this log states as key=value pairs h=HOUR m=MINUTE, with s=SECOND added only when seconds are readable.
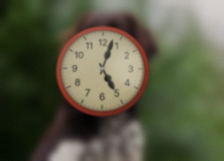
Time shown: h=5 m=3
